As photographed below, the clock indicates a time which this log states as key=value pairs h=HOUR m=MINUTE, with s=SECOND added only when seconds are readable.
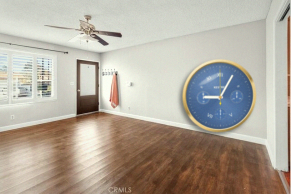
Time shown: h=9 m=5
